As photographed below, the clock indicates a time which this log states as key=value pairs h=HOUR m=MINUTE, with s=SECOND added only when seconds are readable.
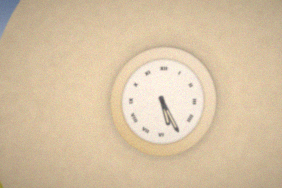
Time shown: h=5 m=25
